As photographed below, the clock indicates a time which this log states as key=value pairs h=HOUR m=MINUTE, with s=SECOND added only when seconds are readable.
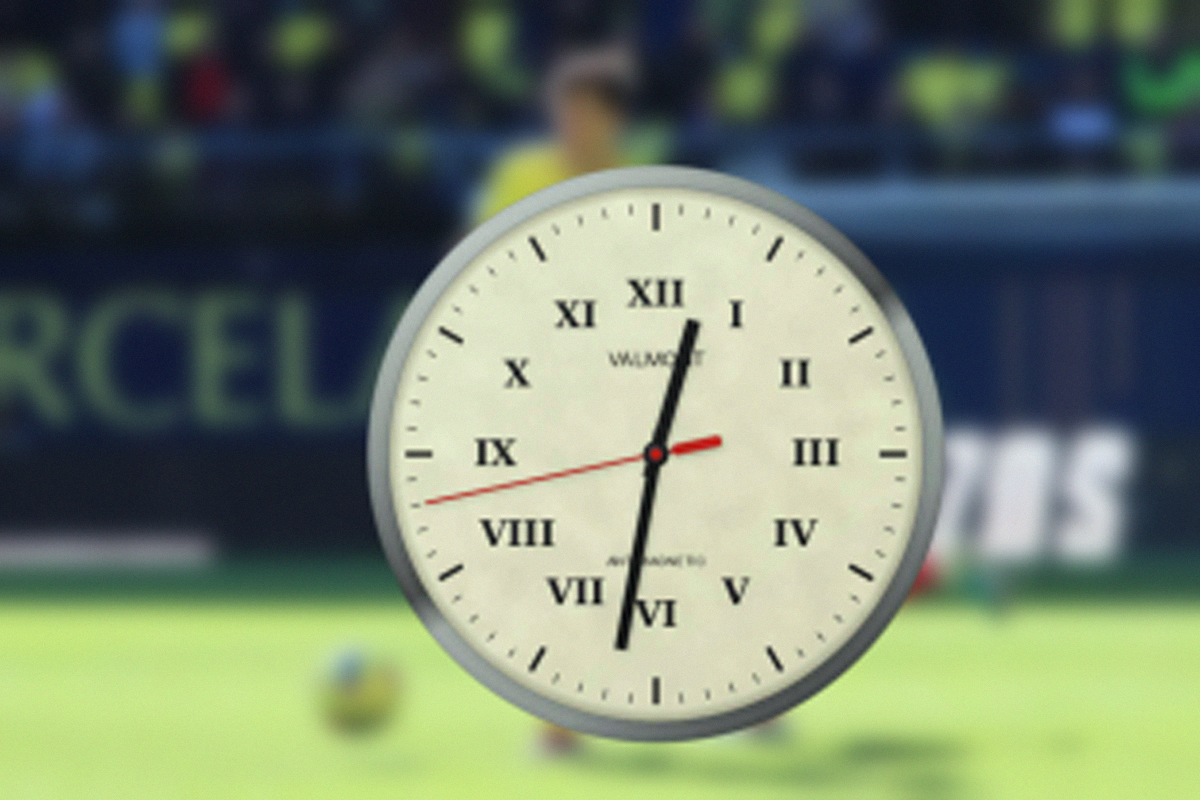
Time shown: h=12 m=31 s=43
